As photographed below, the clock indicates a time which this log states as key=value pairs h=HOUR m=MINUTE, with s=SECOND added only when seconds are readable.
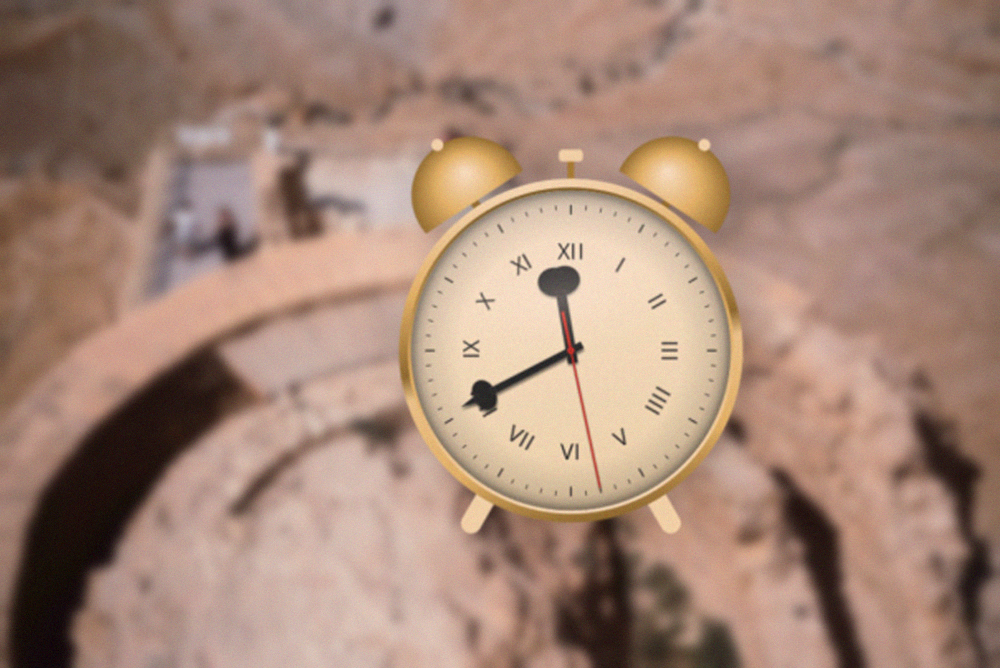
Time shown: h=11 m=40 s=28
